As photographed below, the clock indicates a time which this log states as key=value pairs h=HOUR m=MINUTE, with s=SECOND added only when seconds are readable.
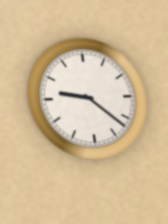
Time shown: h=9 m=22
